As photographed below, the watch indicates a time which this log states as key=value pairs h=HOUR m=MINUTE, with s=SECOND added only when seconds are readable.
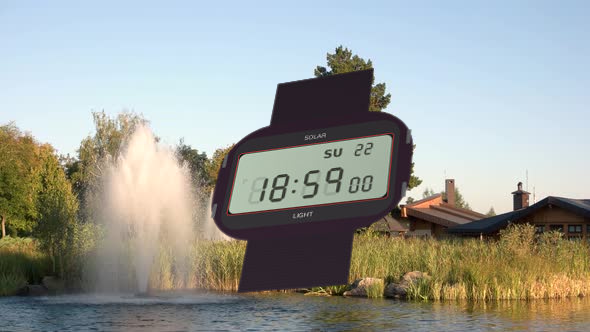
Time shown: h=18 m=59 s=0
